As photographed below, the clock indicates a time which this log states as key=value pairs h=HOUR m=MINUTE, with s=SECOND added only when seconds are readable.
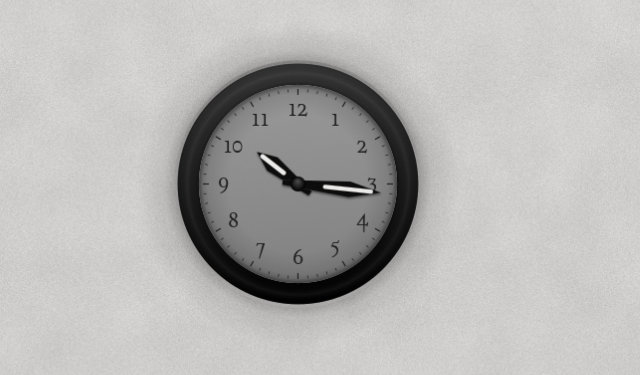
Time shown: h=10 m=16
